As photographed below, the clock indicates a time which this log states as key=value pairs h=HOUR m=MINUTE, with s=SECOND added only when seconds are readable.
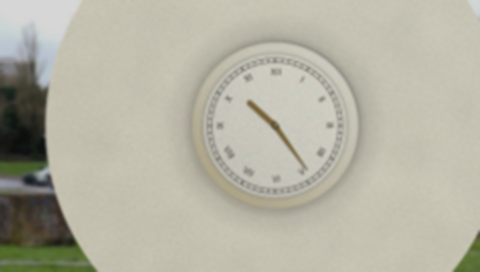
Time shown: h=10 m=24
